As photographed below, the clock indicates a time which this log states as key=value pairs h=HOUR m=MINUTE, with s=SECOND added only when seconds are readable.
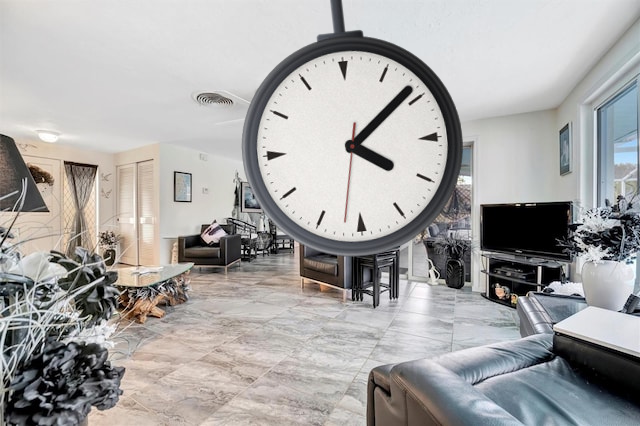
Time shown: h=4 m=8 s=32
